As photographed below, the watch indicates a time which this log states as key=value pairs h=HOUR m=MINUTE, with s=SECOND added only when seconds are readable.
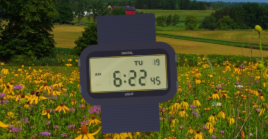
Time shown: h=6 m=22
